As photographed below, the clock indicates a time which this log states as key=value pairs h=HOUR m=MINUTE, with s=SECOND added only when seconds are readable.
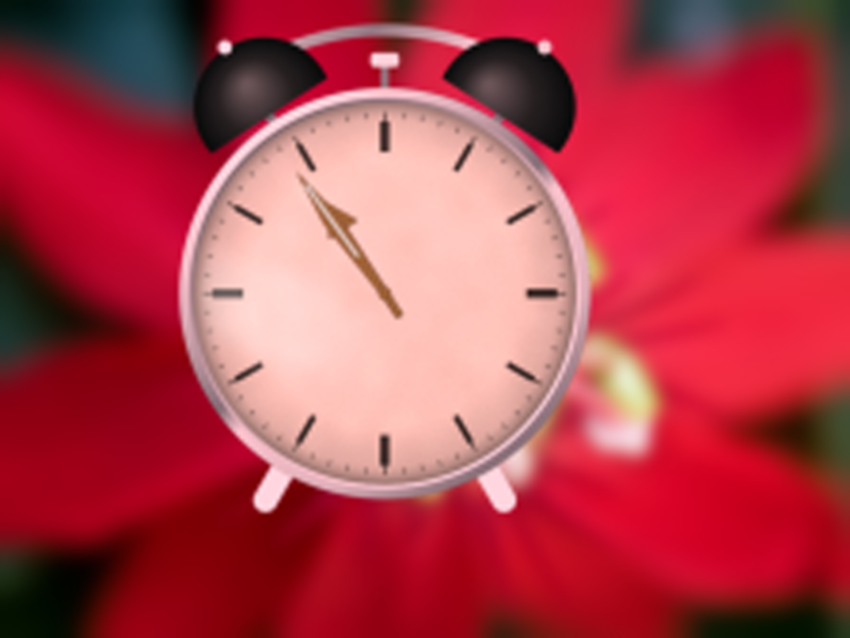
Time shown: h=10 m=54
